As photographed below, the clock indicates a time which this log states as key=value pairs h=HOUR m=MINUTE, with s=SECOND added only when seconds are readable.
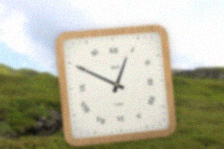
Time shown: h=12 m=50
